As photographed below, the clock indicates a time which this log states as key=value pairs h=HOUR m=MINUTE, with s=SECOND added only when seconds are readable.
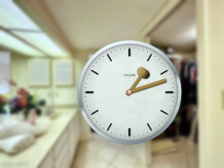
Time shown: h=1 m=12
